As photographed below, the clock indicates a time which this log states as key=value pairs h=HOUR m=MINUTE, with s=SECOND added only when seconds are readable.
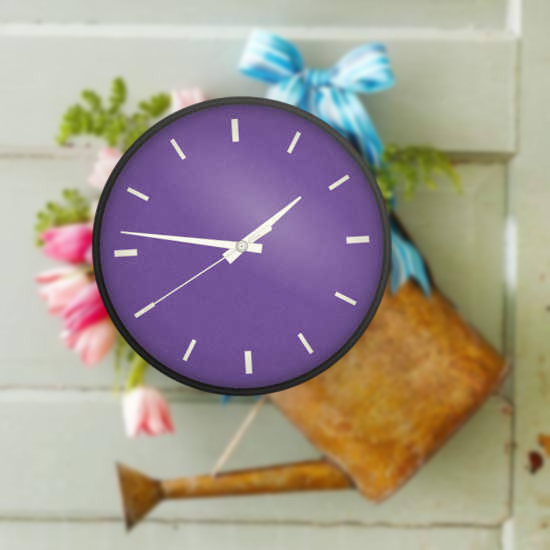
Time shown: h=1 m=46 s=40
